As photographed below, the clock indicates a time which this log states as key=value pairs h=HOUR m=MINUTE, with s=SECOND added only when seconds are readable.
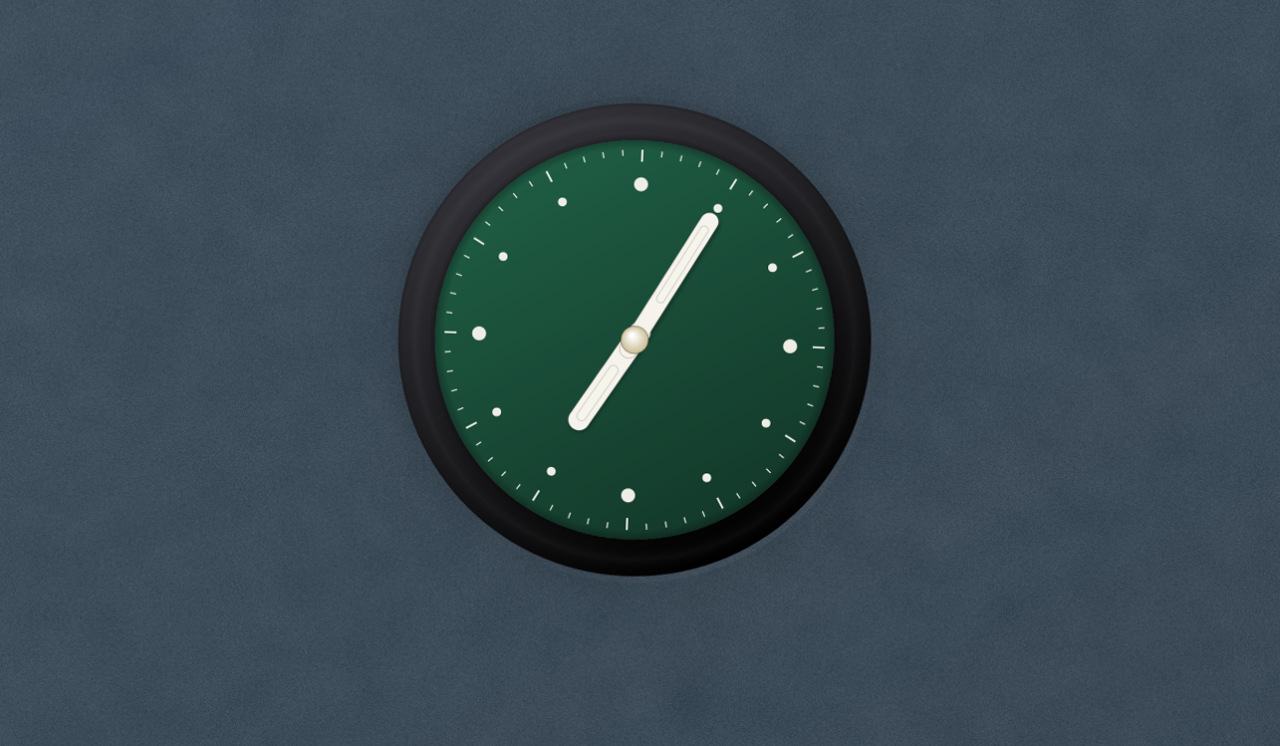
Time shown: h=7 m=5
